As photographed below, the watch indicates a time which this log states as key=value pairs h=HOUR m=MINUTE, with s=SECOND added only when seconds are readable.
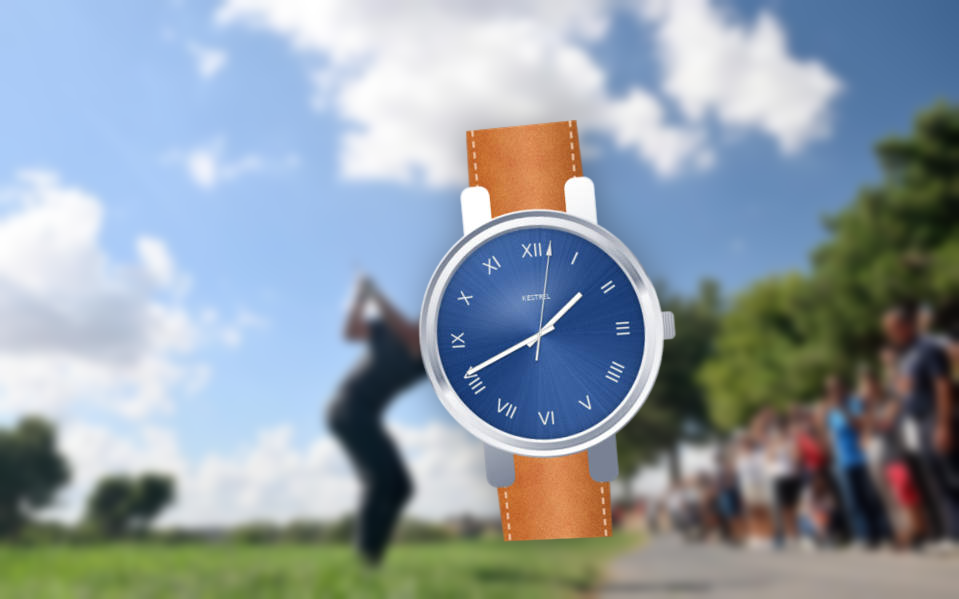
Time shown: h=1 m=41 s=2
